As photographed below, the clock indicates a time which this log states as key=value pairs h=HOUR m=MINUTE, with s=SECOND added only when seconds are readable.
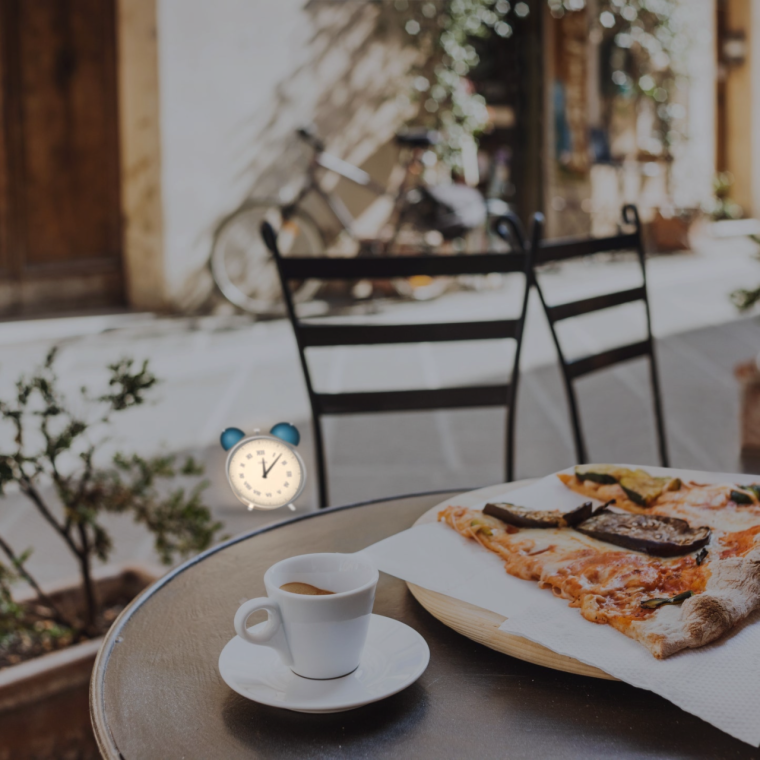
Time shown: h=12 m=7
